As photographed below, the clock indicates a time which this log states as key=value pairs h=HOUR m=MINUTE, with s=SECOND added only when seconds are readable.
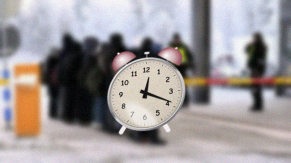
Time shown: h=12 m=19
